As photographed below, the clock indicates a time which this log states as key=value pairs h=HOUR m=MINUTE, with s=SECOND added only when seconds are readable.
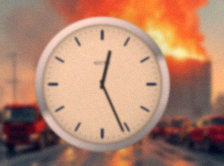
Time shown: h=12 m=26
